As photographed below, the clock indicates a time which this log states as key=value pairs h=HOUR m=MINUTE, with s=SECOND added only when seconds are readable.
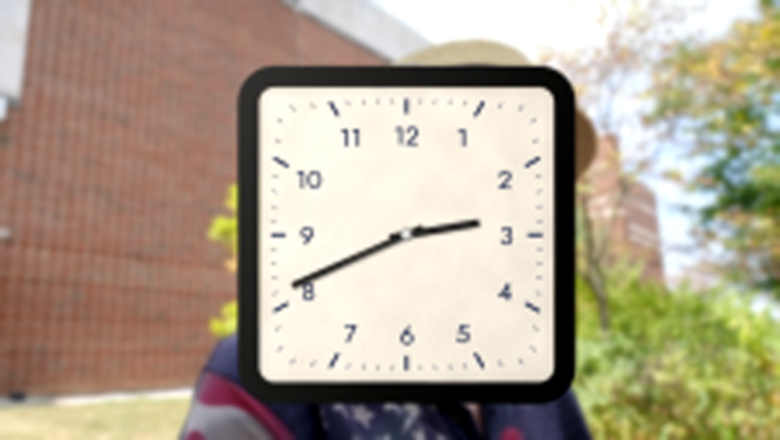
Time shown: h=2 m=41
